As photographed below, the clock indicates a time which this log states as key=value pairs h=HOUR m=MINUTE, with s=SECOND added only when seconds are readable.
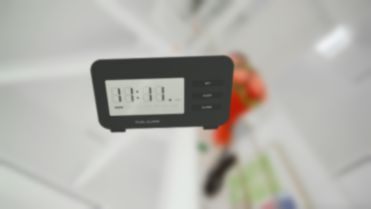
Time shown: h=11 m=11
